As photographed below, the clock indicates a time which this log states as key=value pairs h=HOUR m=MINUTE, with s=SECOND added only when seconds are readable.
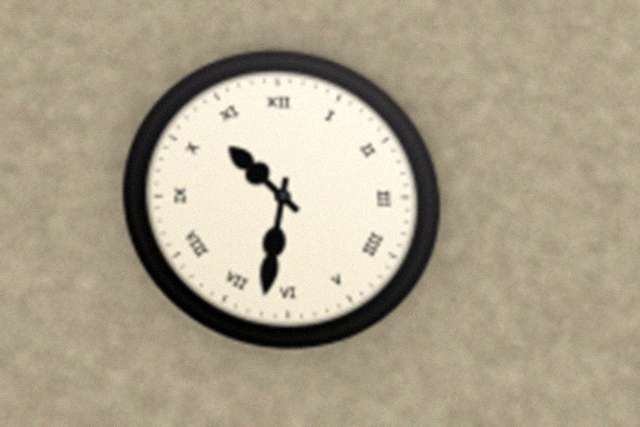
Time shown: h=10 m=32
